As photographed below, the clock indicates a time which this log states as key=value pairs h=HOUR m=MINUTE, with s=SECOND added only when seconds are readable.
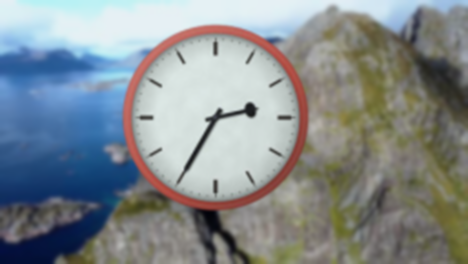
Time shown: h=2 m=35
